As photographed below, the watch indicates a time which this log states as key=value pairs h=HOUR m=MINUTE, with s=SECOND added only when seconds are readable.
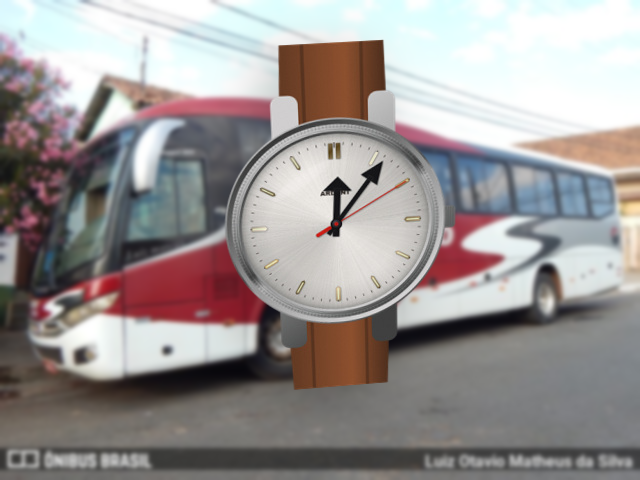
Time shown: h=12 m=6 s=10
